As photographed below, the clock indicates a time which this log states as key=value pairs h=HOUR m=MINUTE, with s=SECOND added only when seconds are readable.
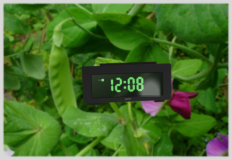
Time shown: h=12 m=8
